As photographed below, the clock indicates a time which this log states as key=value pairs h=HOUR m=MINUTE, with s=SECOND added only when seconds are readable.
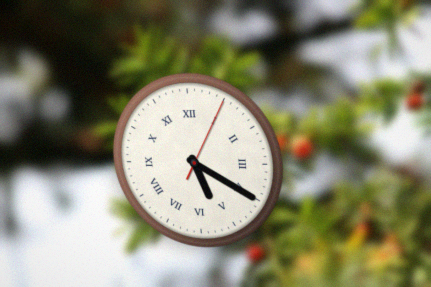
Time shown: h=5 m=20 s=5
